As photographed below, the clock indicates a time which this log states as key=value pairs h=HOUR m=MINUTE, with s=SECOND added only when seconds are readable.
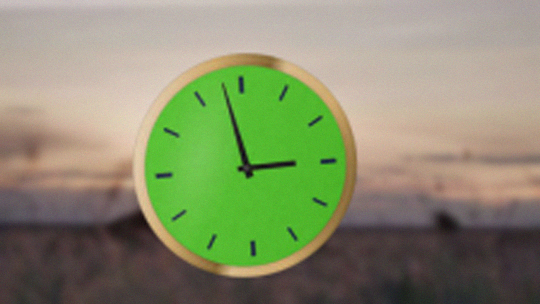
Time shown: h=2 m=58
